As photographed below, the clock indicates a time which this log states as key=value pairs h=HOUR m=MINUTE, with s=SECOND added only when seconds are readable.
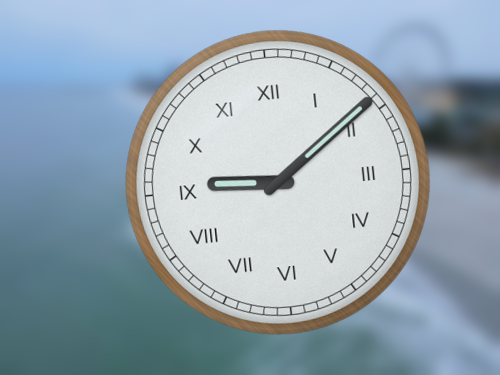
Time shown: h=9 m=9
